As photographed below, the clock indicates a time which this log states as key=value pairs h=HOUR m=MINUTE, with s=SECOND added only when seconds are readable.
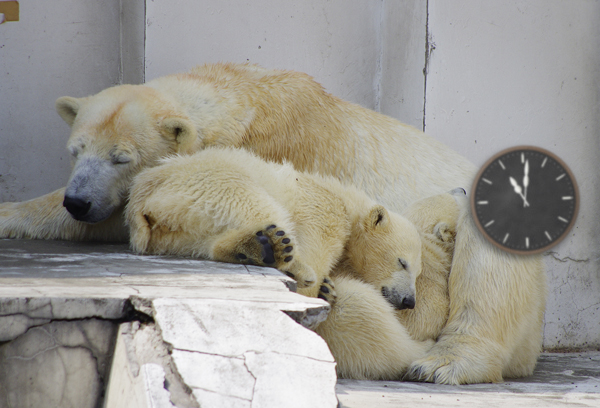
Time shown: h=11 m=1
